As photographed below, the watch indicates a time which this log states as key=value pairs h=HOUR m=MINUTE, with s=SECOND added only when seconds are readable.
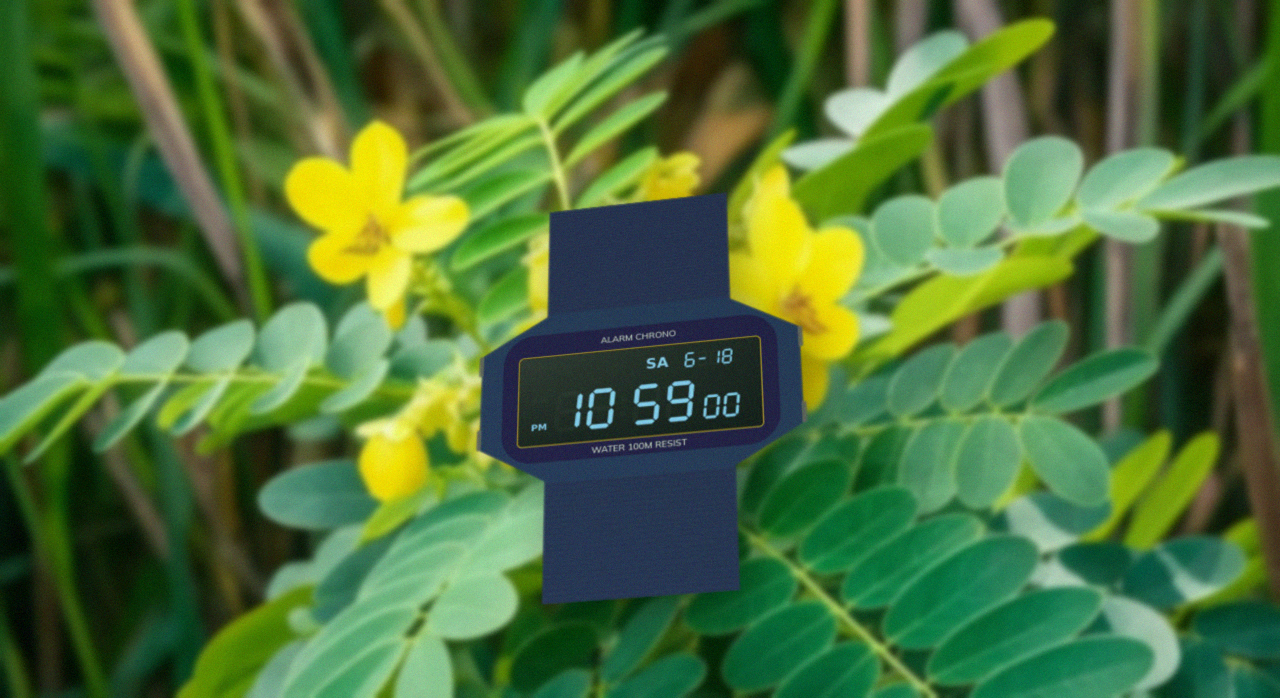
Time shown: h=10 m=59 s=0
